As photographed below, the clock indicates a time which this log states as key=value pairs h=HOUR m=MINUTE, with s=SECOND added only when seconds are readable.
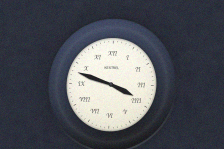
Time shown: h=3 m=48
